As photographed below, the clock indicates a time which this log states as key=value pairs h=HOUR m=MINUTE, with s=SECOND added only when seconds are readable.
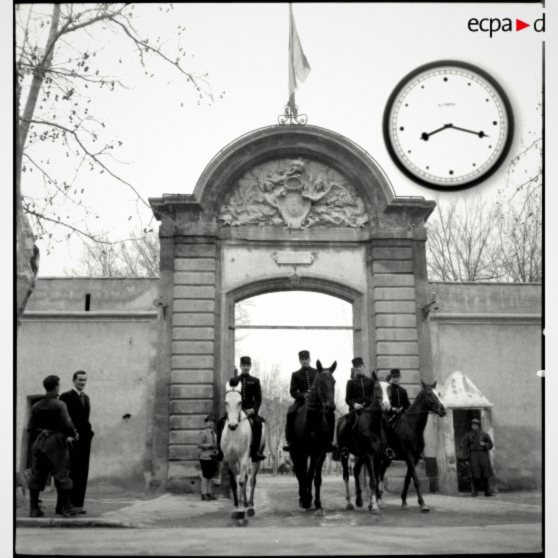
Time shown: h=8 m=18
